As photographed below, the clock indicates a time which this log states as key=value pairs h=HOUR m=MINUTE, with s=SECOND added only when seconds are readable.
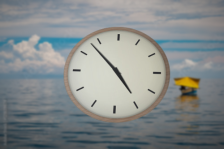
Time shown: h=4 m=53
